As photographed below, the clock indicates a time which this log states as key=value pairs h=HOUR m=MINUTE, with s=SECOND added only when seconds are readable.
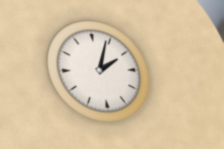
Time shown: h=2 m=4
